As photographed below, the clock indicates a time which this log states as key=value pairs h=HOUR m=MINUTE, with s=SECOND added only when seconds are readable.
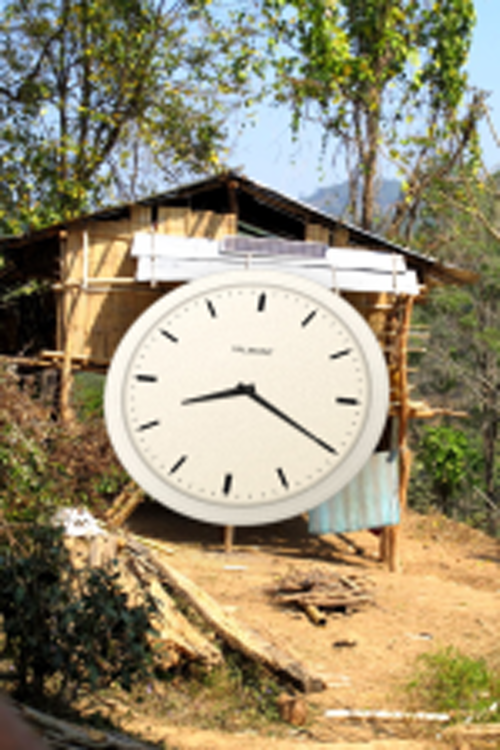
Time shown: h=8 m=20
